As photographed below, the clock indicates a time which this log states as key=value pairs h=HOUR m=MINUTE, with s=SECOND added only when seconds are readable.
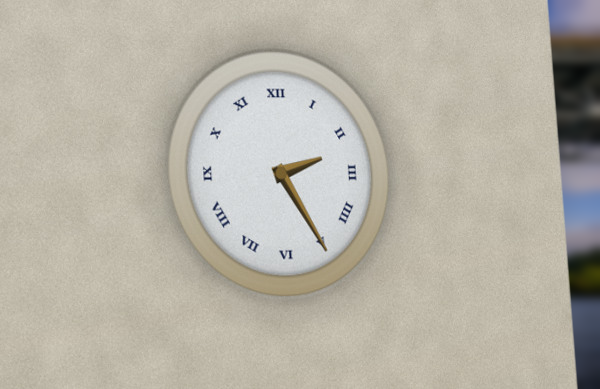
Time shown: h=2 m=25
